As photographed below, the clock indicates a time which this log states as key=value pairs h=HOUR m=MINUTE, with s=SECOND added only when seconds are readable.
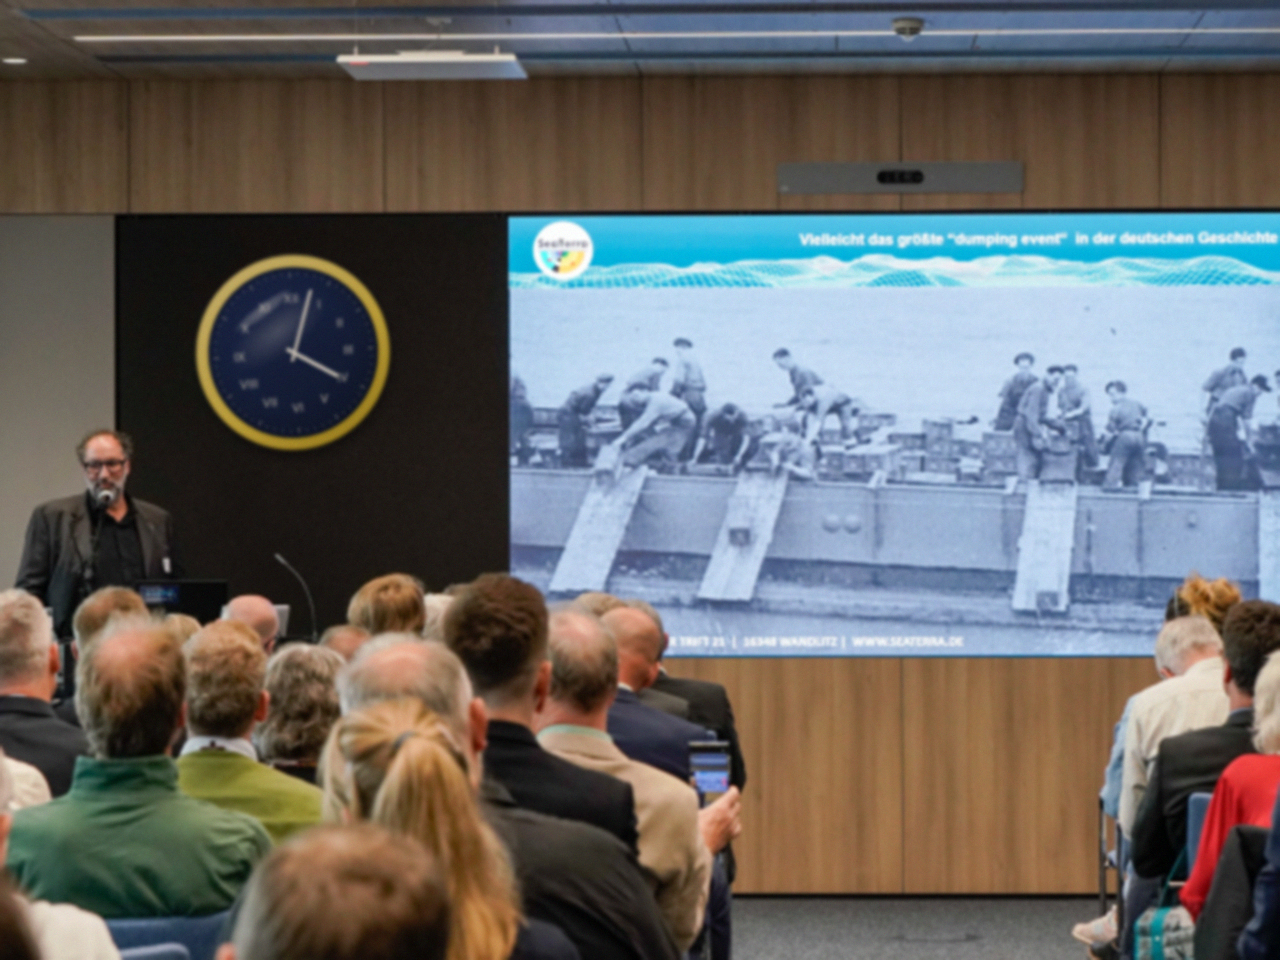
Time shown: h=4 m=3
